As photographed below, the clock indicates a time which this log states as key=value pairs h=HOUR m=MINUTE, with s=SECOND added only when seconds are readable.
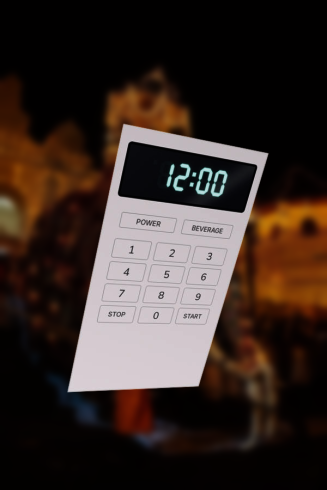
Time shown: h=12 m=0
